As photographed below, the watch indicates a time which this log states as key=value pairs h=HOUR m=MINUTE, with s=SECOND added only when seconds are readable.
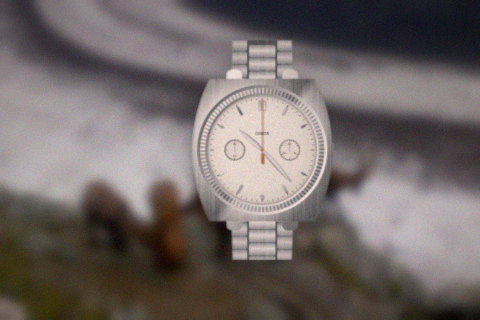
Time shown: h=10 m=23
